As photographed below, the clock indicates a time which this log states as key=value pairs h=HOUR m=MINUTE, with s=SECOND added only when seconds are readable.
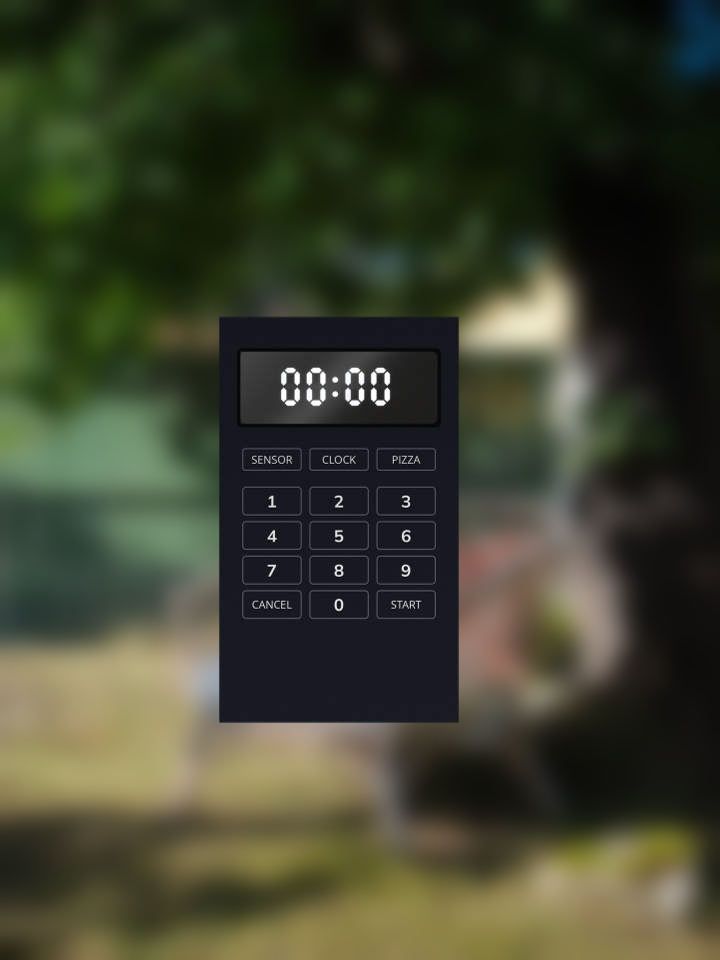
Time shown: h=0 m=0
